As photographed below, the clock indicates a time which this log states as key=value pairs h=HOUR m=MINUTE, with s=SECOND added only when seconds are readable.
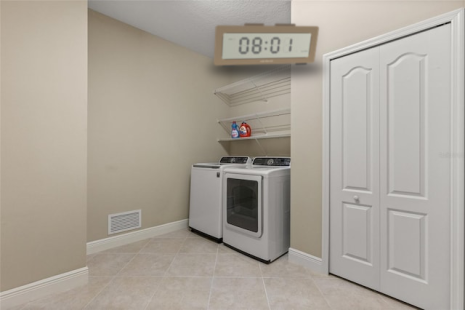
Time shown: h=8 m=1
